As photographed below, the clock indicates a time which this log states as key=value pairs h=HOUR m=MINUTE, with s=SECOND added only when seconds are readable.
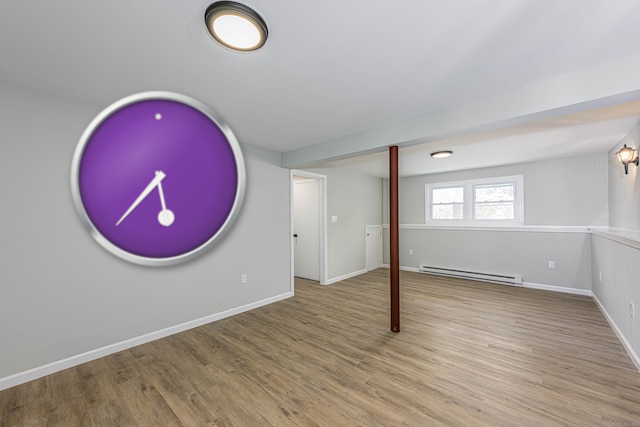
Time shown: h=5 m=37
